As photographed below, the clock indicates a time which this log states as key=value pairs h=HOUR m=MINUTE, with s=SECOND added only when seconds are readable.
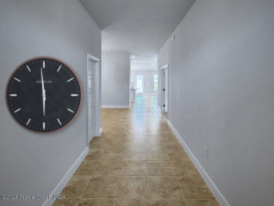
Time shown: h=5 m=59
